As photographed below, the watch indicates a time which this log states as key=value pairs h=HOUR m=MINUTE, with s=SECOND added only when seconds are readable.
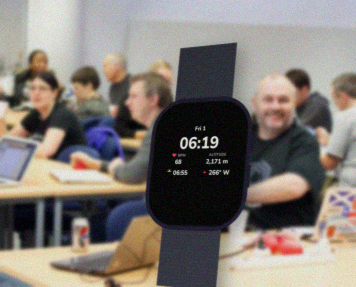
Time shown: h=6 m=19
